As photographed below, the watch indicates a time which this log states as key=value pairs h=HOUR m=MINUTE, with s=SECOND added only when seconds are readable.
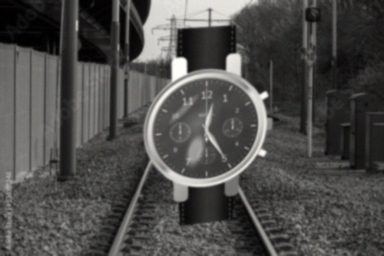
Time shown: h=12 m=25
